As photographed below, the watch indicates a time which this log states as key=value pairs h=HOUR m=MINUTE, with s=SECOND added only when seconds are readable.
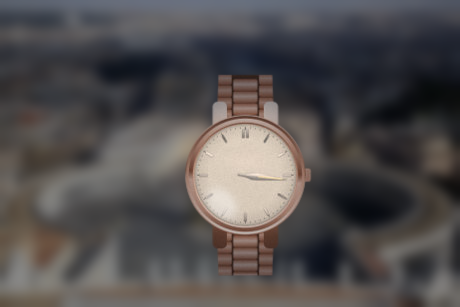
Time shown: h=3 m=16
